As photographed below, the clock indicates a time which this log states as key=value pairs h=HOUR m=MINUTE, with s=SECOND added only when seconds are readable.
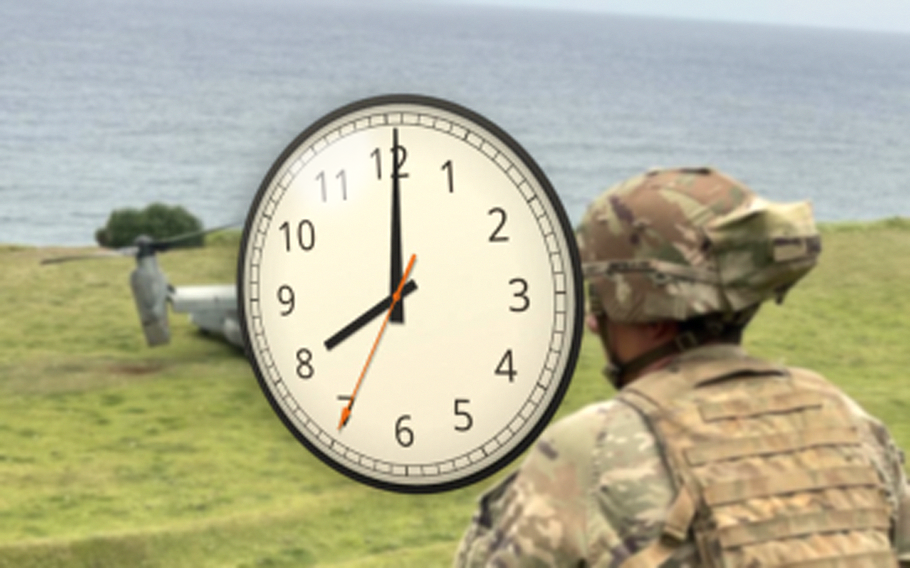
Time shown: h=8 m=0 s=35
